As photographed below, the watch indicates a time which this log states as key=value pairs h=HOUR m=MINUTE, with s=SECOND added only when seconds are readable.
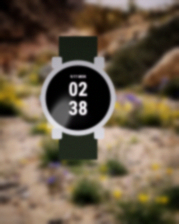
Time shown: h=2 m=38
